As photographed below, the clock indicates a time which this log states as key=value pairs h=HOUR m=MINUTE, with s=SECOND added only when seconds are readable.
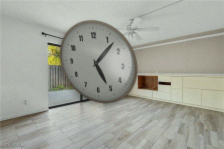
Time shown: h=5 m=7
